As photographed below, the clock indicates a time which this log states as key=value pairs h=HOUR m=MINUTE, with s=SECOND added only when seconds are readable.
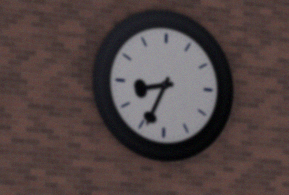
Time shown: h=8 m=34
